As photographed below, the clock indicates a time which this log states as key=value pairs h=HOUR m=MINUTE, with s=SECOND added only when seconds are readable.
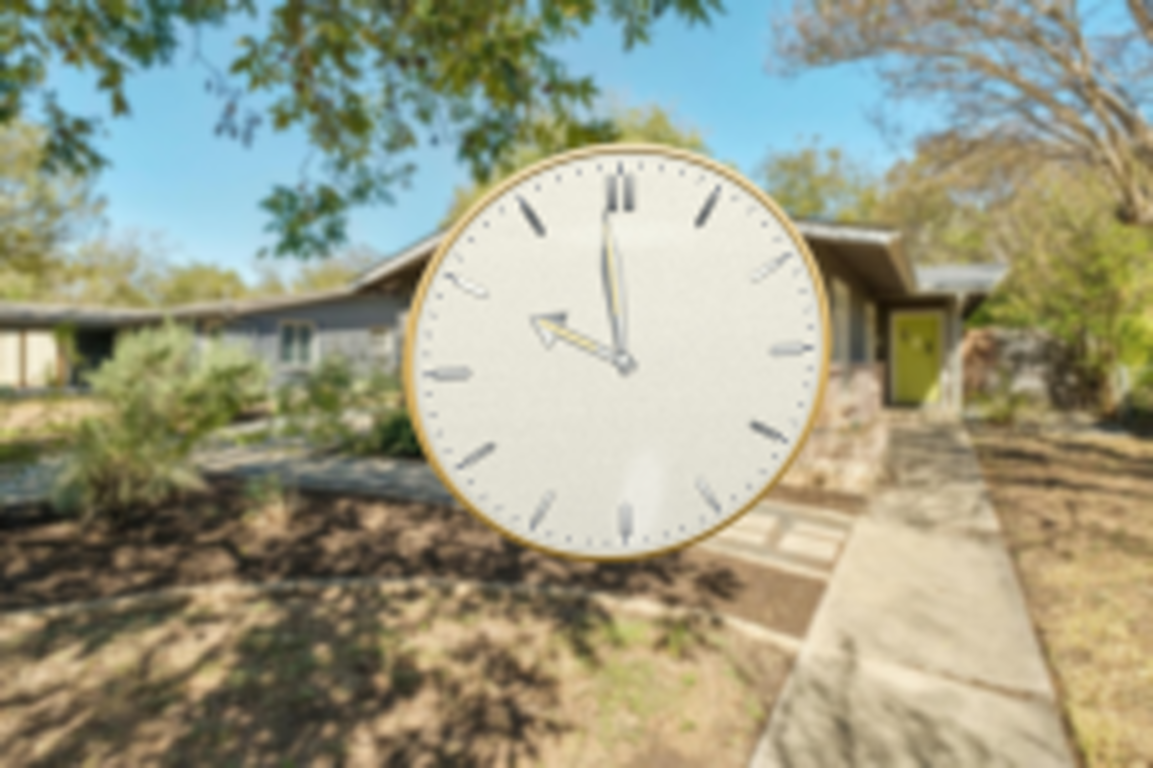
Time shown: h=9 m=59
